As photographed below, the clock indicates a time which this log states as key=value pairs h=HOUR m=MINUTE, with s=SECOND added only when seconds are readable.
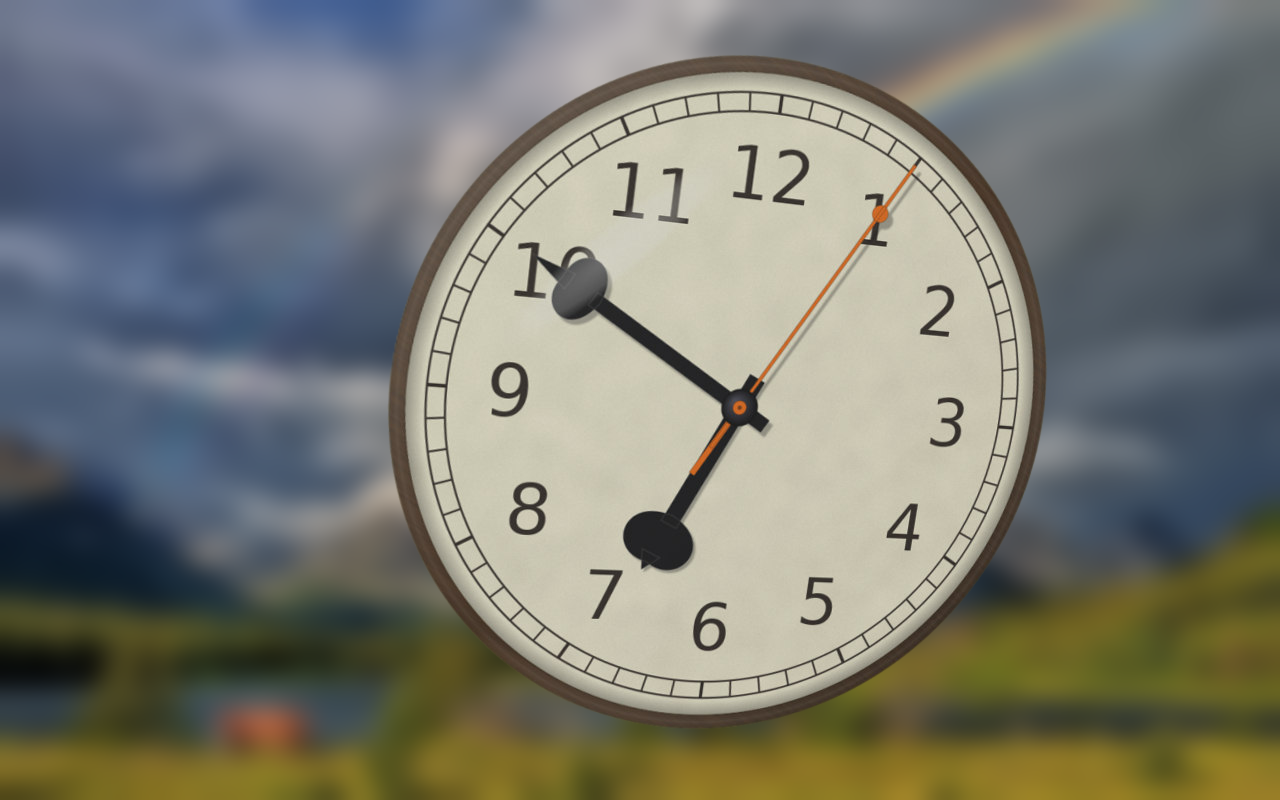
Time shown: h=6 m=50 s=5
